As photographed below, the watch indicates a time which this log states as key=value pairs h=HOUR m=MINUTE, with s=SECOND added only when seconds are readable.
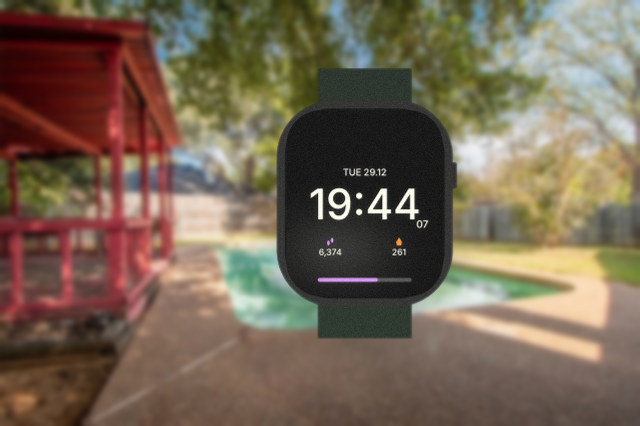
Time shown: h=19 m=44 s=7
